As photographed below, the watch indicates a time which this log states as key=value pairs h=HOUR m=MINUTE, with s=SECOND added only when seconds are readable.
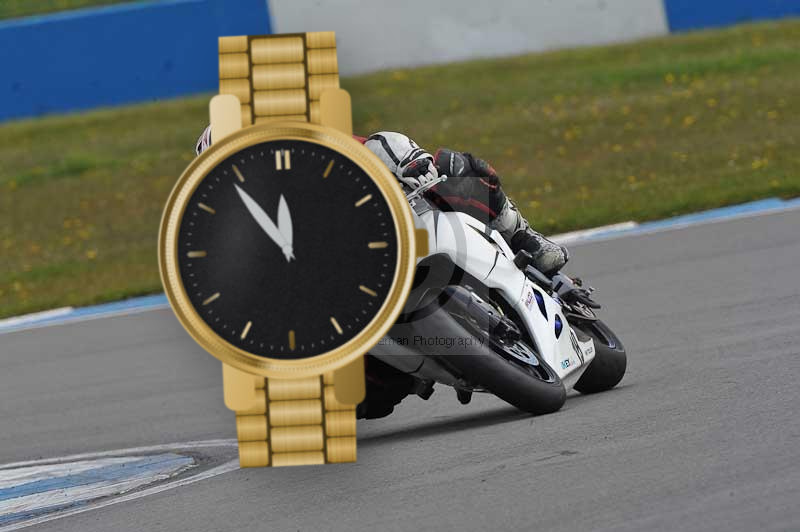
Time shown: h=11 m=54
